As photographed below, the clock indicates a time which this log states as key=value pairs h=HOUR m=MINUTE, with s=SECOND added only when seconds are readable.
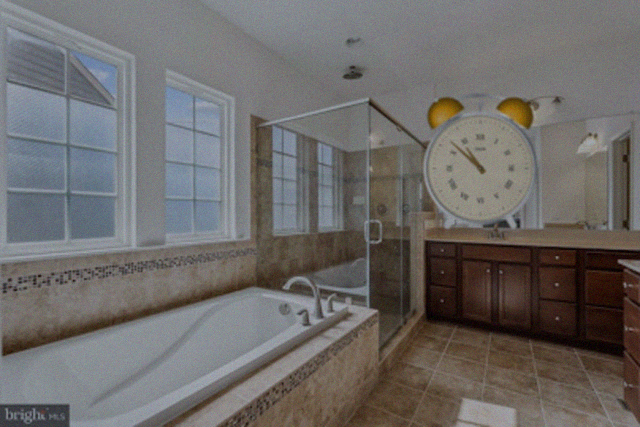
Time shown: h=10 m=52
